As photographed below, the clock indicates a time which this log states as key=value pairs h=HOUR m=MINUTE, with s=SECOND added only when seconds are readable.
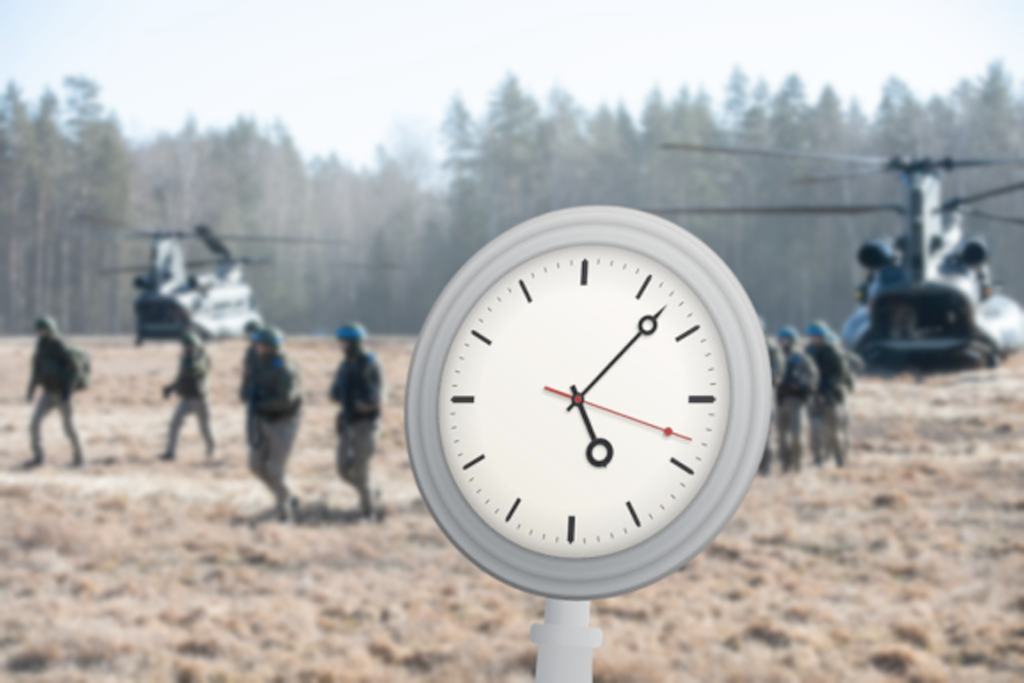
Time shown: h=5 m=7 s=18
